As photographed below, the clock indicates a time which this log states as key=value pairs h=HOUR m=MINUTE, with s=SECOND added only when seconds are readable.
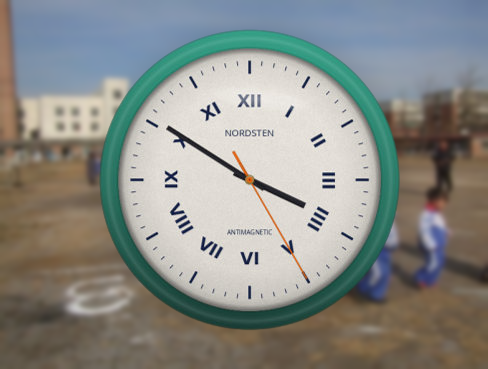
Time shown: h=3 m=50 s=25
